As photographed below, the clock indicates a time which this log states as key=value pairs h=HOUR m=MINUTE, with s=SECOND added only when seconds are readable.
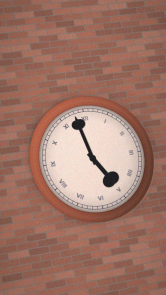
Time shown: h=4 m=58
